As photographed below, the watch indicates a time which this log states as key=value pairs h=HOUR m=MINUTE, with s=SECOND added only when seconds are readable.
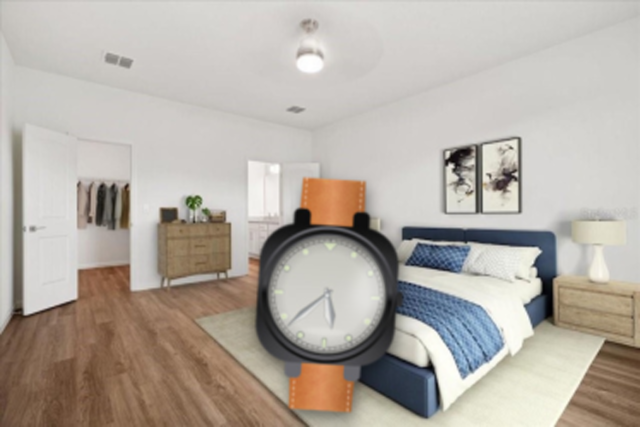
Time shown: h=5 m=38
